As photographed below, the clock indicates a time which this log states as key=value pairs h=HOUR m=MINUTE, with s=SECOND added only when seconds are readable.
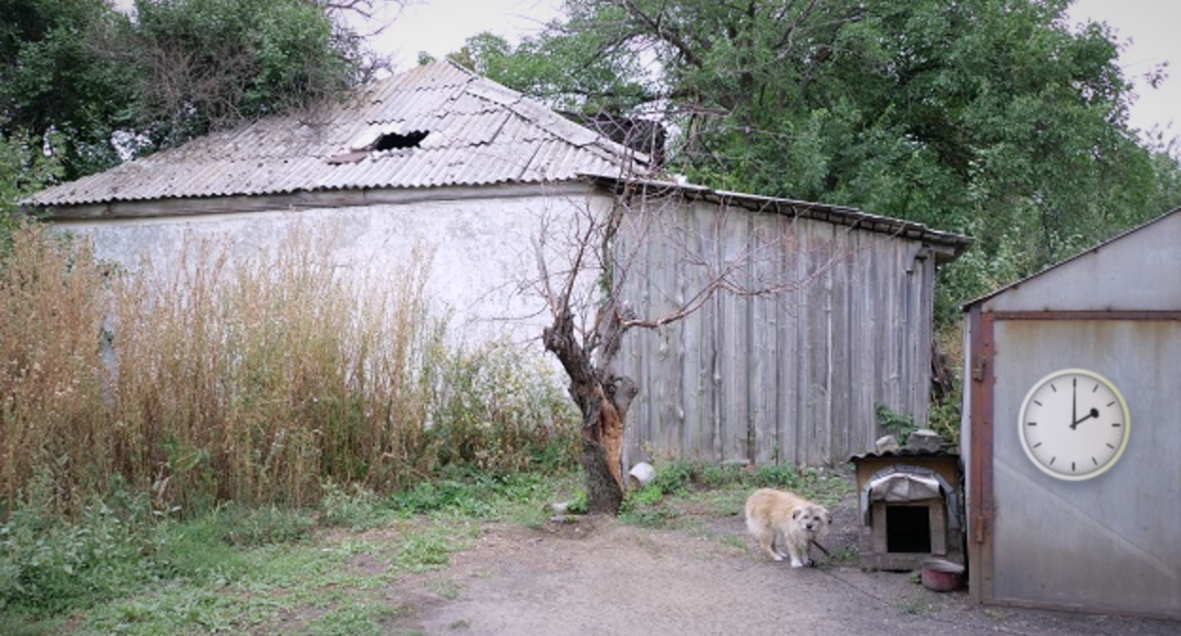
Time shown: h=2 m=0
